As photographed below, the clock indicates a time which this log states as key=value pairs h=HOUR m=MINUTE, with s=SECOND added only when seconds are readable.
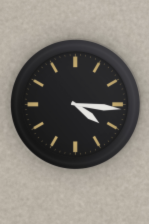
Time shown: h=4 m=16
